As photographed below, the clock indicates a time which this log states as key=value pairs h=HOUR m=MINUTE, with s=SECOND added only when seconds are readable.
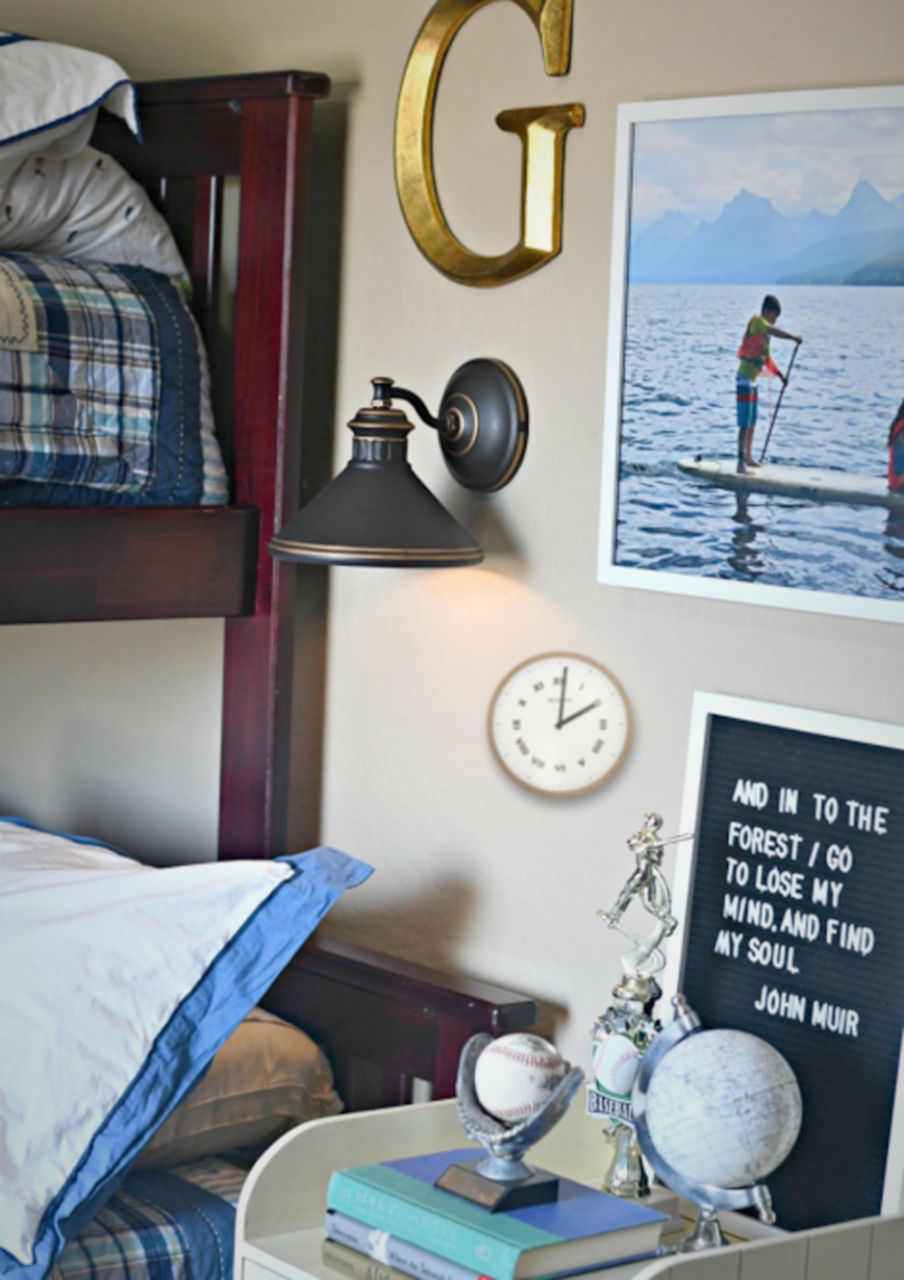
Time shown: h=2 m=1
